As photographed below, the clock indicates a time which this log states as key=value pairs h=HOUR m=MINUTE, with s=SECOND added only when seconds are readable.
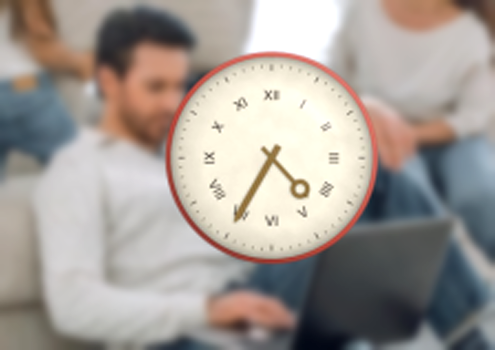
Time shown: h=4 m=35
